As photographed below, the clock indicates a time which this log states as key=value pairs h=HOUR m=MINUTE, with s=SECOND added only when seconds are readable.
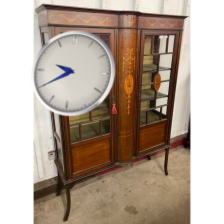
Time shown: h=9 m=40
